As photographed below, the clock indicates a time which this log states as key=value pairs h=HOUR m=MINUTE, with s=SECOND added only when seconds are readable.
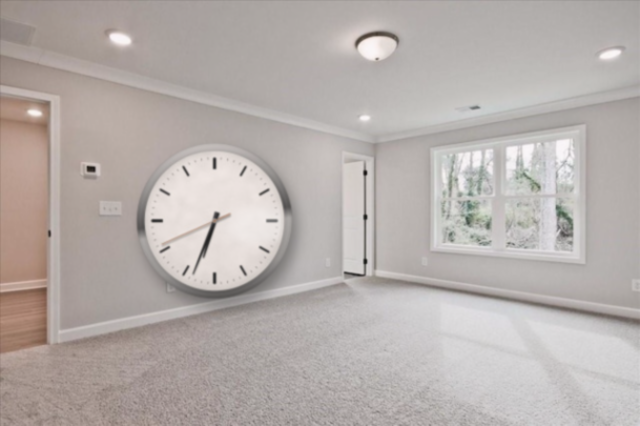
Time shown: h=6 m=33 s=41
